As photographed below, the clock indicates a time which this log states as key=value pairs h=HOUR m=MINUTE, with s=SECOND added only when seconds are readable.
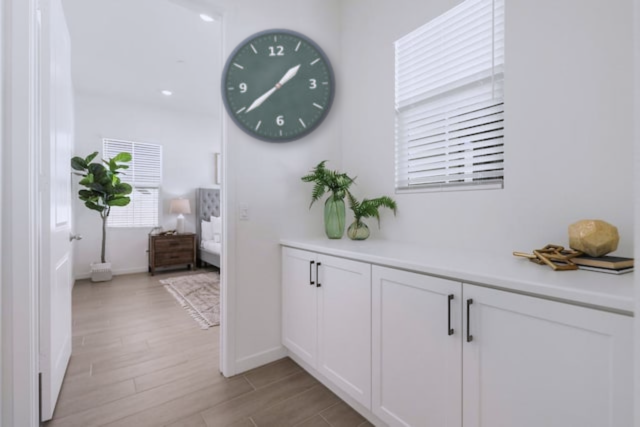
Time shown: h=1 m=39
